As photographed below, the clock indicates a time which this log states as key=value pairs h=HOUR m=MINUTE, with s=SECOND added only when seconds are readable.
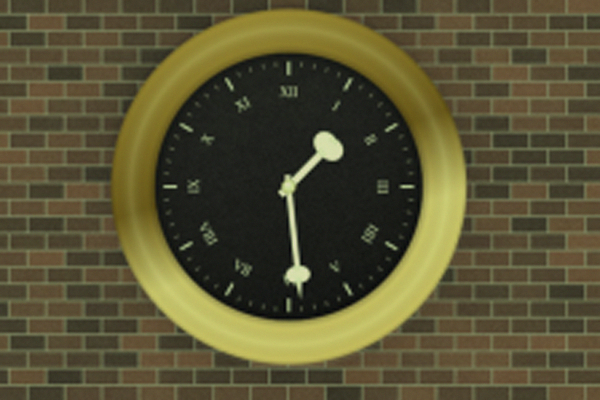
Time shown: h=1 m=29
